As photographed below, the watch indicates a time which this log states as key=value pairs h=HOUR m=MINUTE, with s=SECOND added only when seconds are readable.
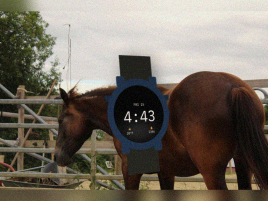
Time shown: h=4 m=43
